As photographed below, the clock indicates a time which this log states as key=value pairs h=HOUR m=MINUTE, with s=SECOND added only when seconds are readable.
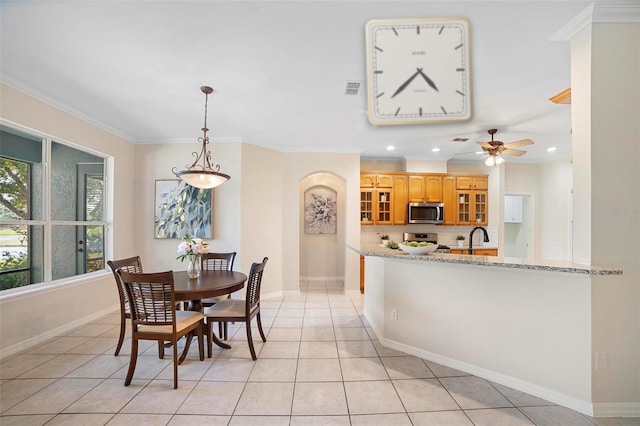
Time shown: h=4 m=38
